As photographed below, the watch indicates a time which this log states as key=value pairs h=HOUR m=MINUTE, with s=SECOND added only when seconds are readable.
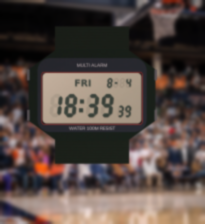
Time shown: h=18 m=39 s=39
